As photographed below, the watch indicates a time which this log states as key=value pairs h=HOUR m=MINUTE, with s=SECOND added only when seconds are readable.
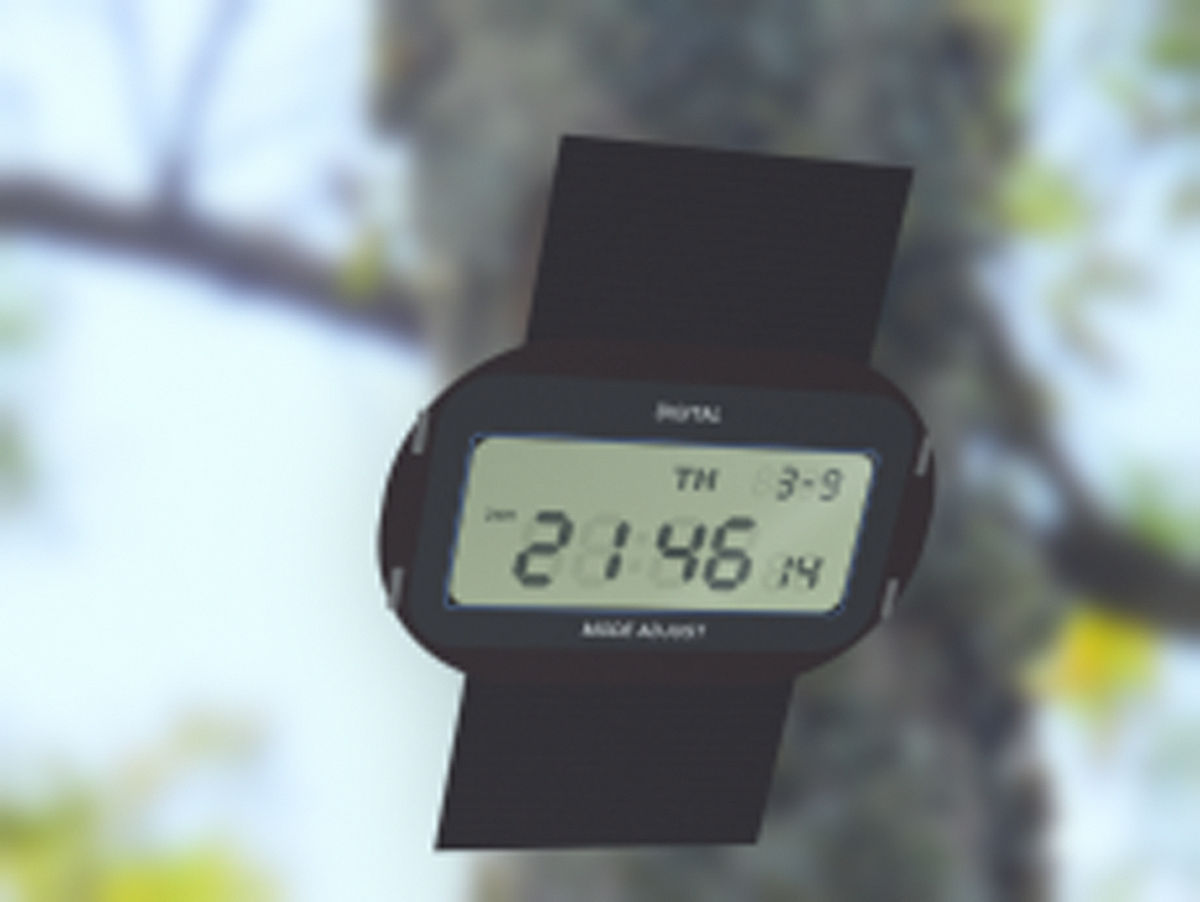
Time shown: h=21 m=46 s=14
